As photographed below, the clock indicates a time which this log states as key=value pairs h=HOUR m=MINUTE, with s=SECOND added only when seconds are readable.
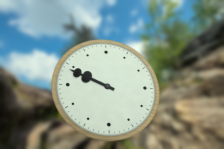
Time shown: h=9 m=49
